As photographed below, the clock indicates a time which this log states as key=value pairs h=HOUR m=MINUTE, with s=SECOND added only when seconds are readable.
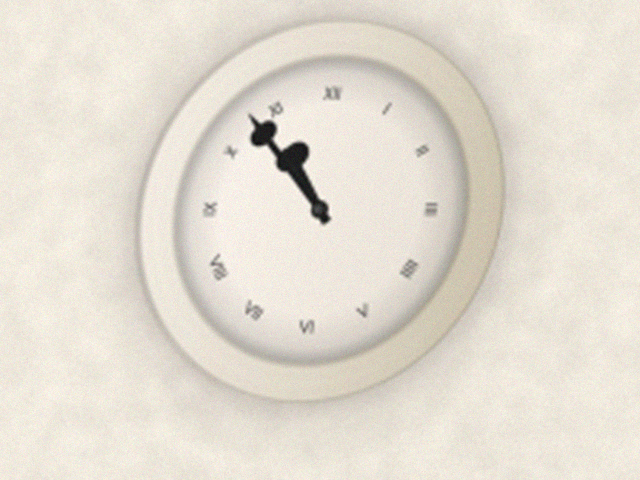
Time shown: h=10 m=53
